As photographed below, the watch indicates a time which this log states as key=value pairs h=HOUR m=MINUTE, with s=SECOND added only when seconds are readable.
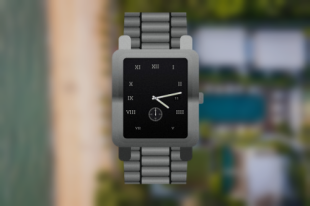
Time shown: h=4 m=13
